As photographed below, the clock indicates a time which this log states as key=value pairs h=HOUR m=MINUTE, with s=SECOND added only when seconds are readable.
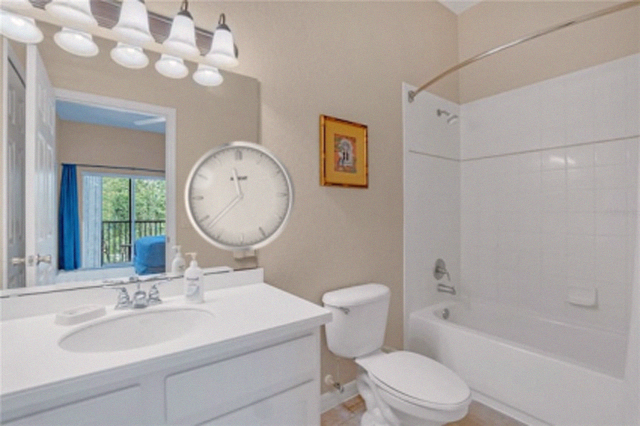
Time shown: h=11 m=38
